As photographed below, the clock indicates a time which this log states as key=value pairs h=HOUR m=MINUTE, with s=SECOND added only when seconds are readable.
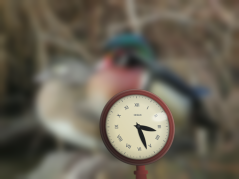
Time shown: h=3 m=27
